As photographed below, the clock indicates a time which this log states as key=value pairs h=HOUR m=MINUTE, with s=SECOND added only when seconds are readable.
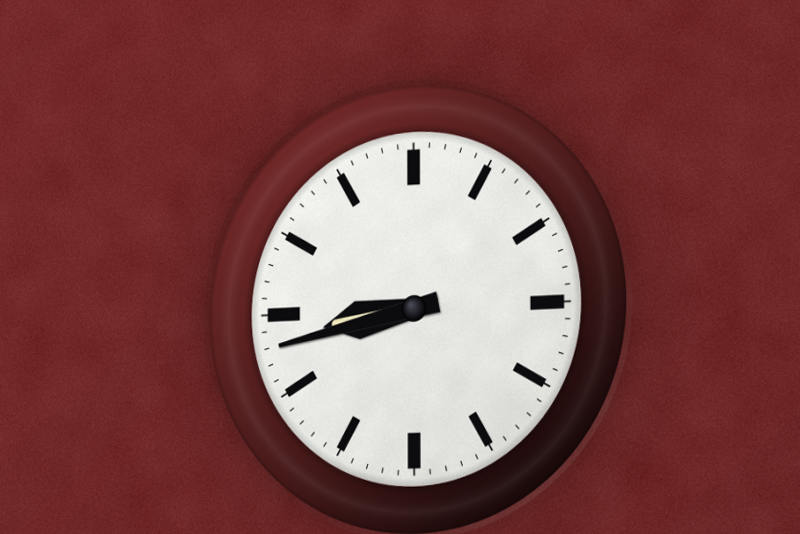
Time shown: h=8 m=43
